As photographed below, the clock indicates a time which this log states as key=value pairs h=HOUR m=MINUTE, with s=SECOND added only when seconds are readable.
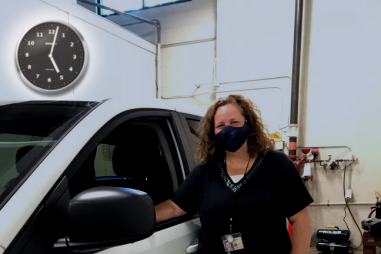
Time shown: h=5 m=2
